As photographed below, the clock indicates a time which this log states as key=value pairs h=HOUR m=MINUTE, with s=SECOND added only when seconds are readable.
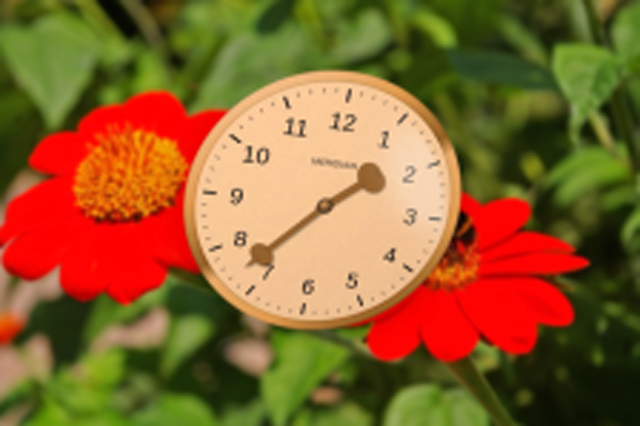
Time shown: h=1 m=37
